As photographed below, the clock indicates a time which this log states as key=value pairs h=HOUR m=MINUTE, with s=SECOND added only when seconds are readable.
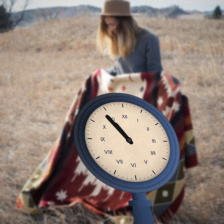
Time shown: h=10 m=54
